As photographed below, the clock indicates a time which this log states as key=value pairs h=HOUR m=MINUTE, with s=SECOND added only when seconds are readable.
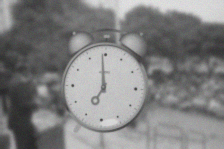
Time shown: h=6 m=59
